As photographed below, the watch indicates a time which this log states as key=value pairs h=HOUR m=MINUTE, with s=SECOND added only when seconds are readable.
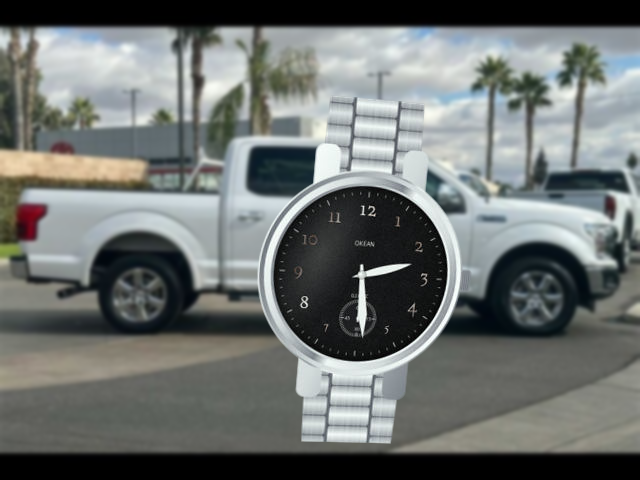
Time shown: h=2 m=29
